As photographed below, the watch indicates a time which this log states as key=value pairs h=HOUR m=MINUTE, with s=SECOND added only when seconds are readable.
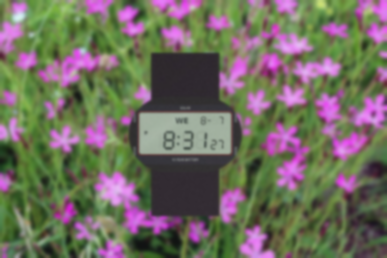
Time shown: h=8 m=31
